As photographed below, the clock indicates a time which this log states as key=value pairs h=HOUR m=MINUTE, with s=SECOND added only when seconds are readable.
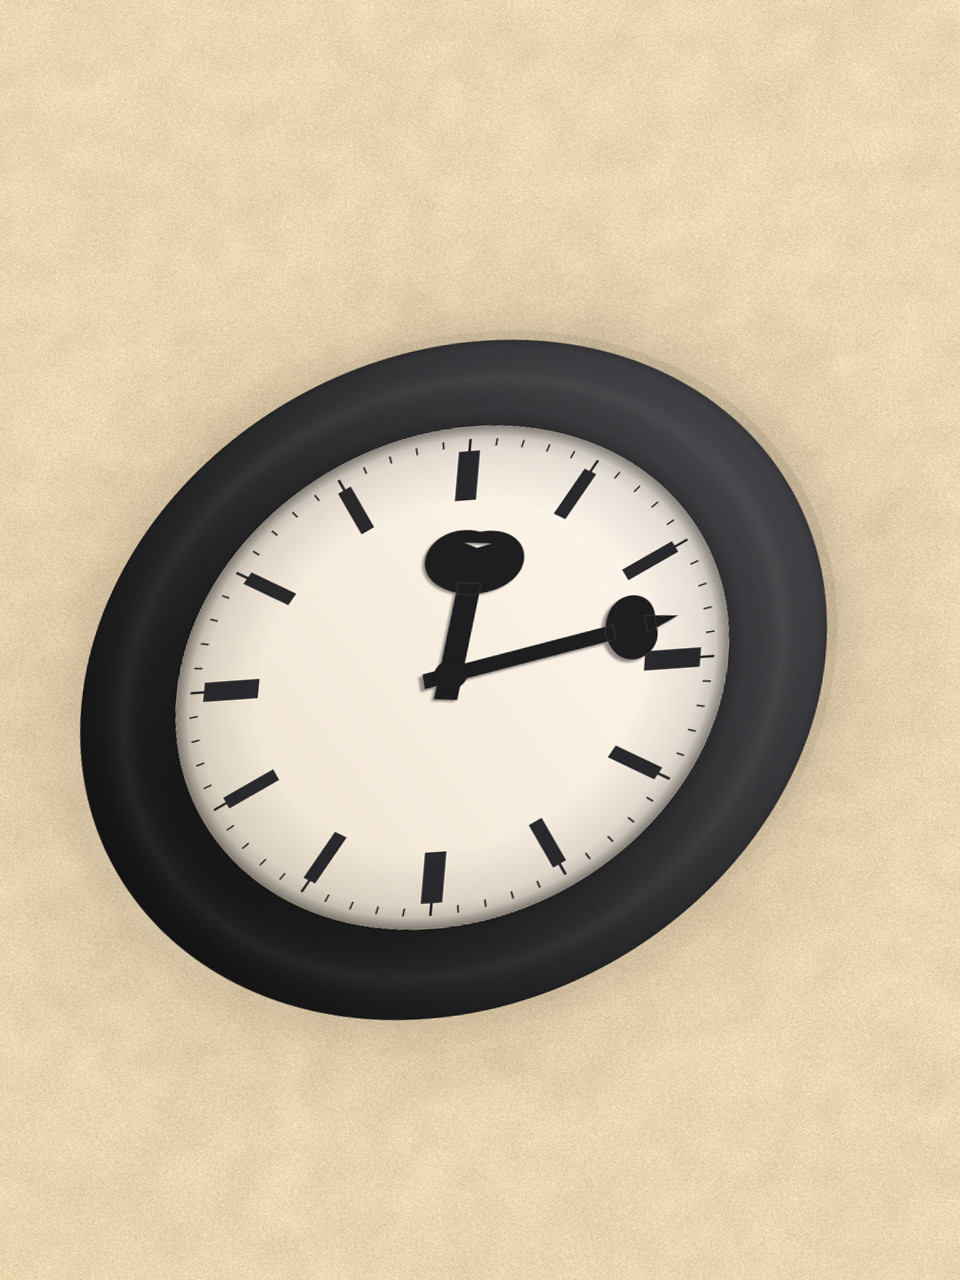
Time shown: h=12 m=13
